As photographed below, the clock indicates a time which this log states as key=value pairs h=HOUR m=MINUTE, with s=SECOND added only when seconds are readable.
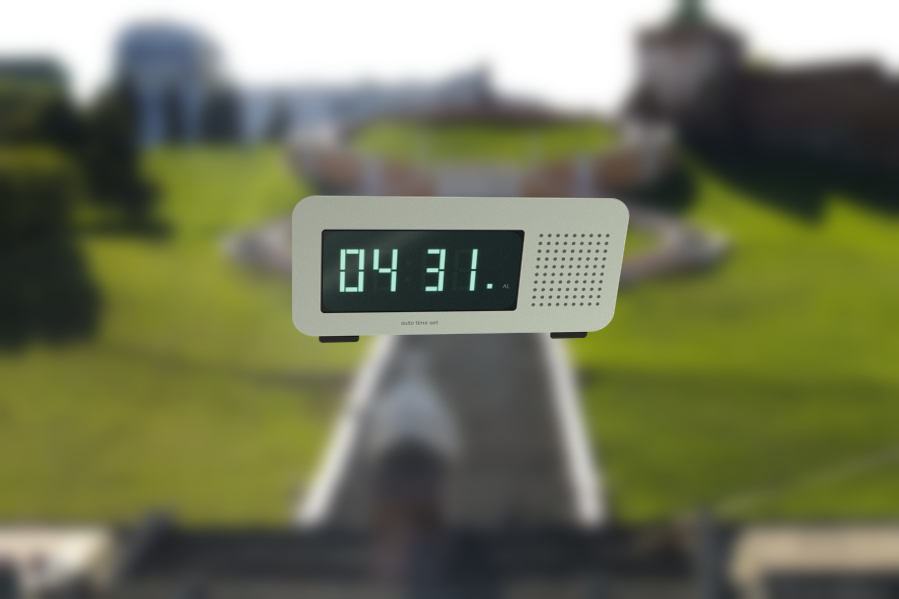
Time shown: h=4 m=31
